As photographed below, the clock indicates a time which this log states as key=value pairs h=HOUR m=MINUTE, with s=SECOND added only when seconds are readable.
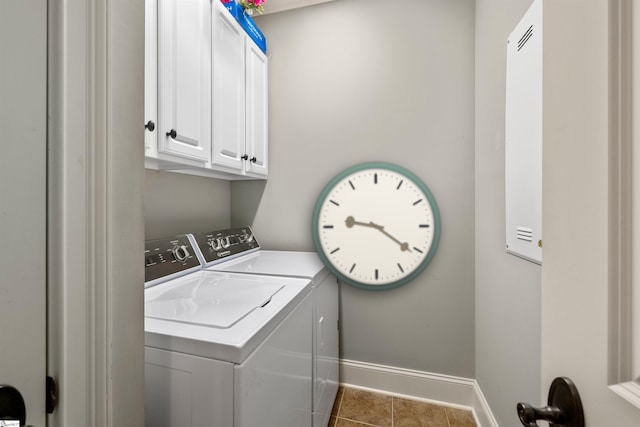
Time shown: h=9 m=21
